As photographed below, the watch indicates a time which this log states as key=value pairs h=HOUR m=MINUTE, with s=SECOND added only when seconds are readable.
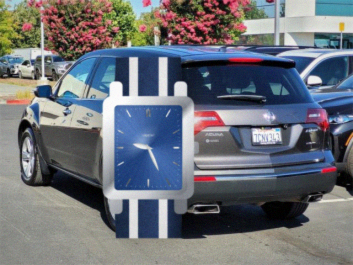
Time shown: h=9 m=26
